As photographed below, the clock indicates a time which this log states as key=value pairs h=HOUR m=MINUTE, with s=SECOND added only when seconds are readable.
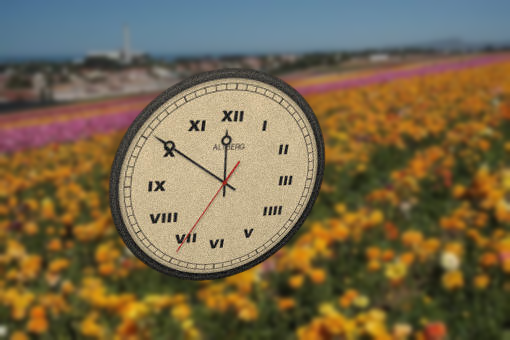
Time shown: h=11 m=50 s=35
